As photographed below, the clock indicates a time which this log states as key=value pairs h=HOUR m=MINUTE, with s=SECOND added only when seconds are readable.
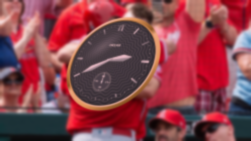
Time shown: h=2 m=40
